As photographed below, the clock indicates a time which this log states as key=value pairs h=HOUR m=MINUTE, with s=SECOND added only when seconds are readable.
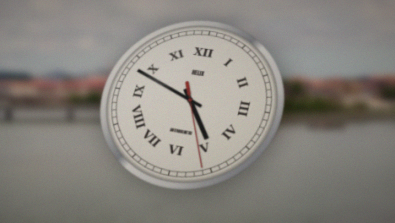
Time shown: h=4 m=48 s=26
